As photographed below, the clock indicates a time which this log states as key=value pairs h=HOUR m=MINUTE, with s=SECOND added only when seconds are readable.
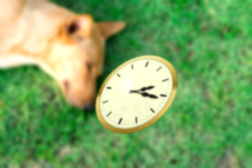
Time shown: h=2 m=16
